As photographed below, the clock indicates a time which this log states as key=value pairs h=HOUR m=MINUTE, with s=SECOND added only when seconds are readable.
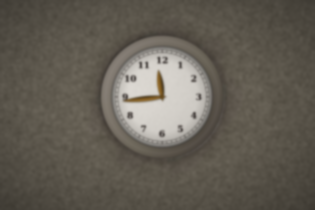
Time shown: h=11 m=44
